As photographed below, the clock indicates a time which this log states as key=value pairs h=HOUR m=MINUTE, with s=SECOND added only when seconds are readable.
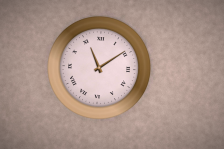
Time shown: h=11 m=9
